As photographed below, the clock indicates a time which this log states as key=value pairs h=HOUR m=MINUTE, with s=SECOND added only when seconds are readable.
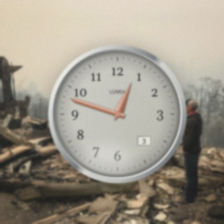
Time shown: h=12 m=48
